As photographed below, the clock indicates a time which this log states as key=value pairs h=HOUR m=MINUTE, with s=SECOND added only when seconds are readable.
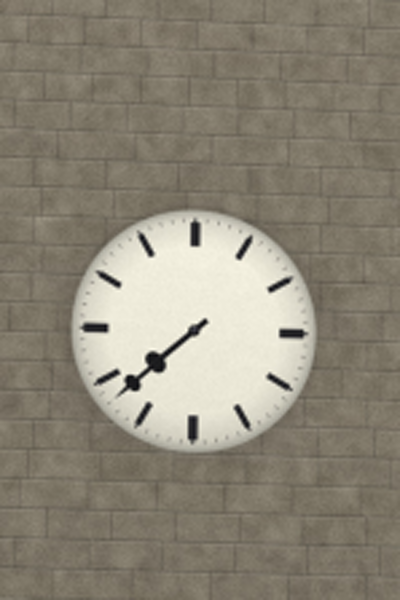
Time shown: h=7 m=38
